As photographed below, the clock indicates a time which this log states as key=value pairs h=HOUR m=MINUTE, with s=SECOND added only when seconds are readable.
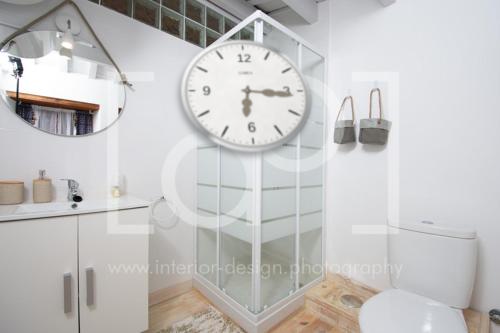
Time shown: h=6 m=16
